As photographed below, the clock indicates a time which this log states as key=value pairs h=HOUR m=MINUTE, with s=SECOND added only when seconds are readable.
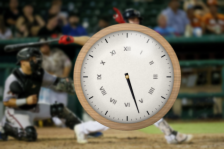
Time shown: h=5 m=27
